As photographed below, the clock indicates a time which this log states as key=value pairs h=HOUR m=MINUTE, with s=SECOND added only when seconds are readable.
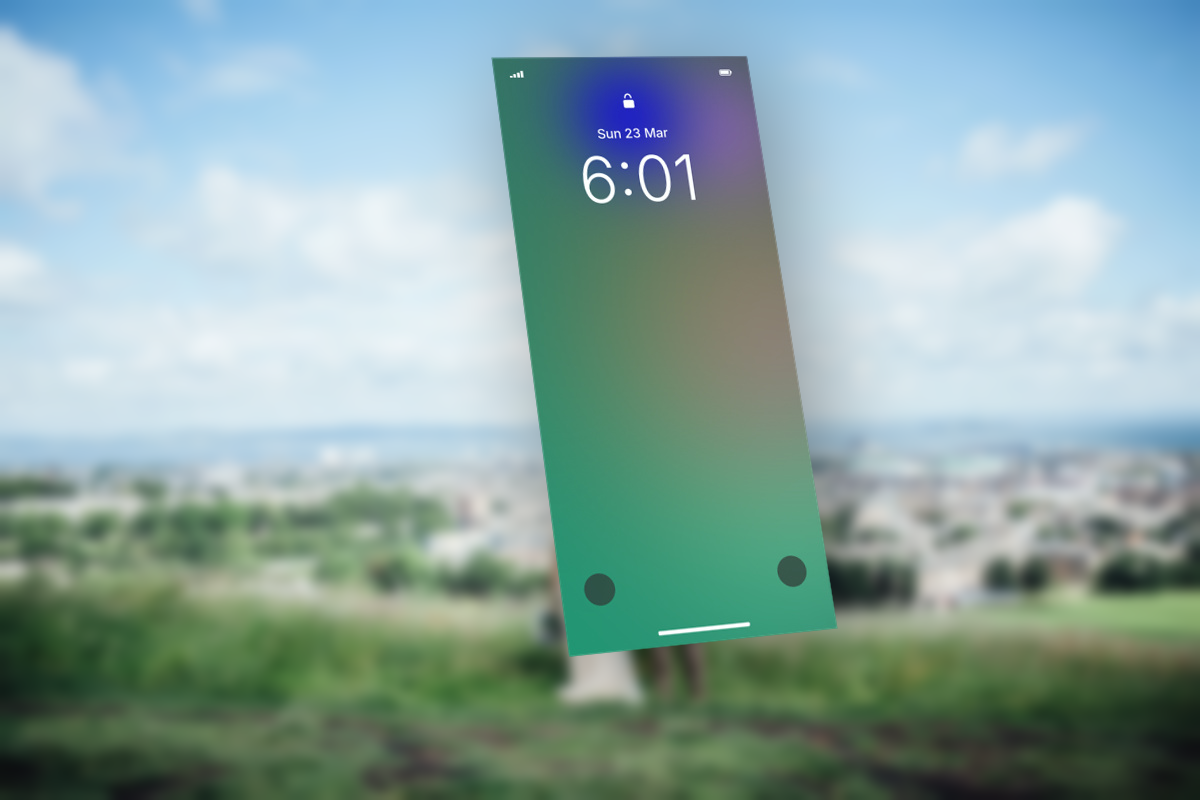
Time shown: h=6 m=1
